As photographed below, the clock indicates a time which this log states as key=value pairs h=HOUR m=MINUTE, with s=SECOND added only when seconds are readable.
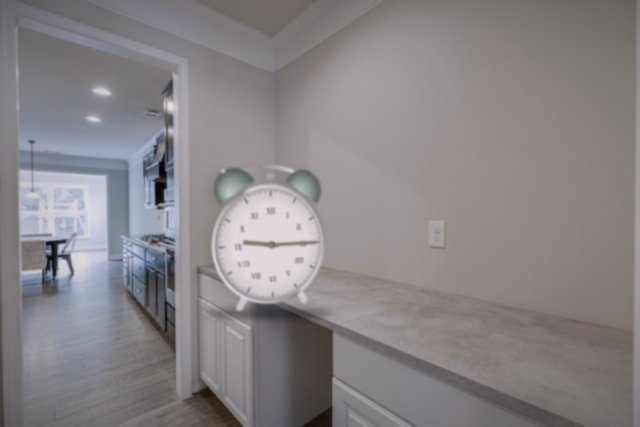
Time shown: h=9 m=15
